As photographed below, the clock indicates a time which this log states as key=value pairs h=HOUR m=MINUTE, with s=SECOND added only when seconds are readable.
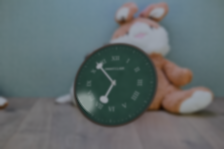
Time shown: h=6 m=53
